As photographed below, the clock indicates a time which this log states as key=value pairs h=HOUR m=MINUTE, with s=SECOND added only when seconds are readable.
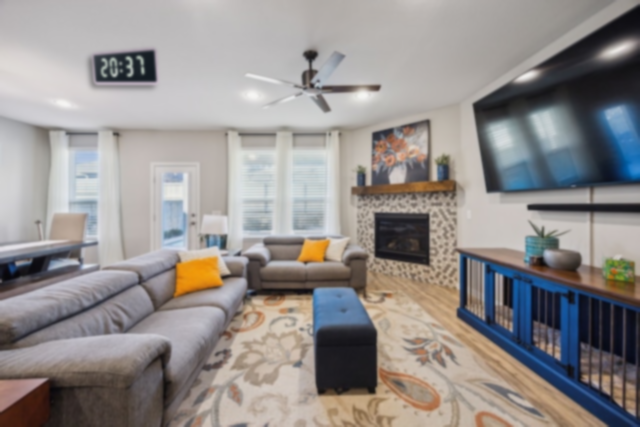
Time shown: h=20 m=37
